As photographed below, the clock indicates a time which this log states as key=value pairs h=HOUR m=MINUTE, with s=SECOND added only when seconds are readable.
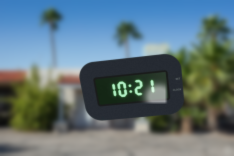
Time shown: h=10 m=21
